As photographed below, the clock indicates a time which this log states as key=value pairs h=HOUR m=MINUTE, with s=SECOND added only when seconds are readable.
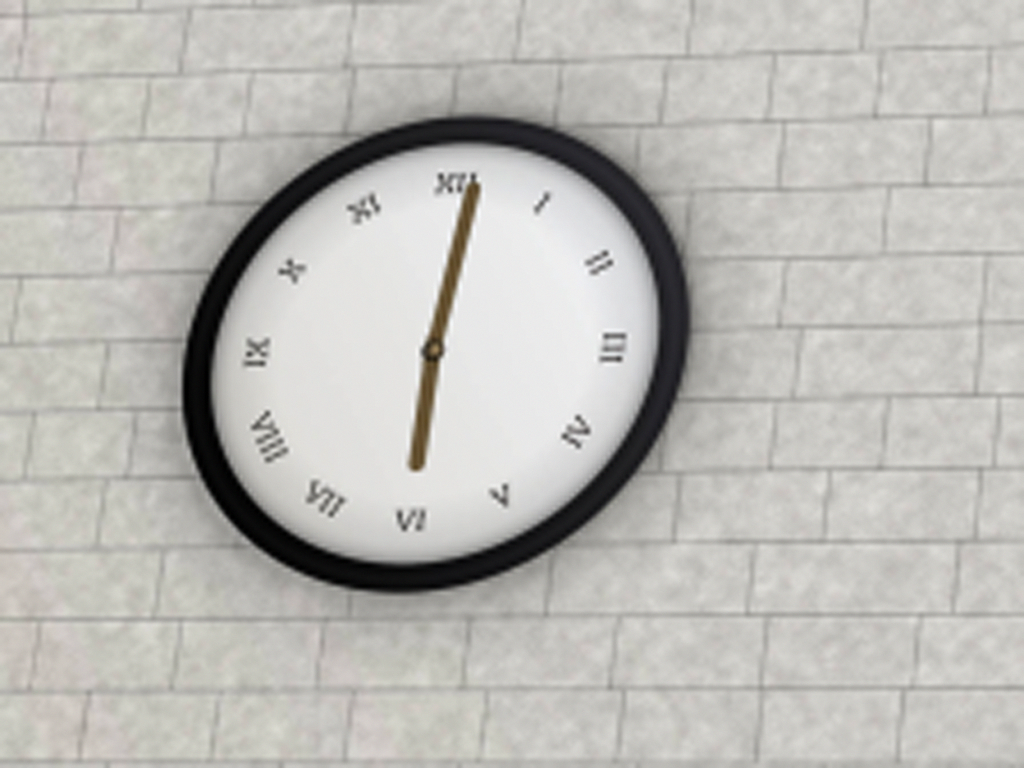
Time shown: h=6 m=1
